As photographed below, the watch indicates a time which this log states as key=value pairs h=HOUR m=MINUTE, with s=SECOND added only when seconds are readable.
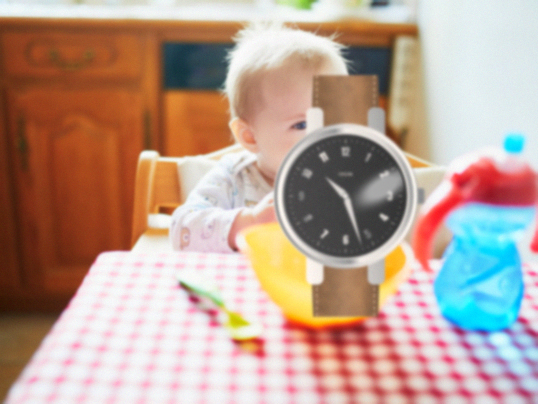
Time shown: h=10 m=27
